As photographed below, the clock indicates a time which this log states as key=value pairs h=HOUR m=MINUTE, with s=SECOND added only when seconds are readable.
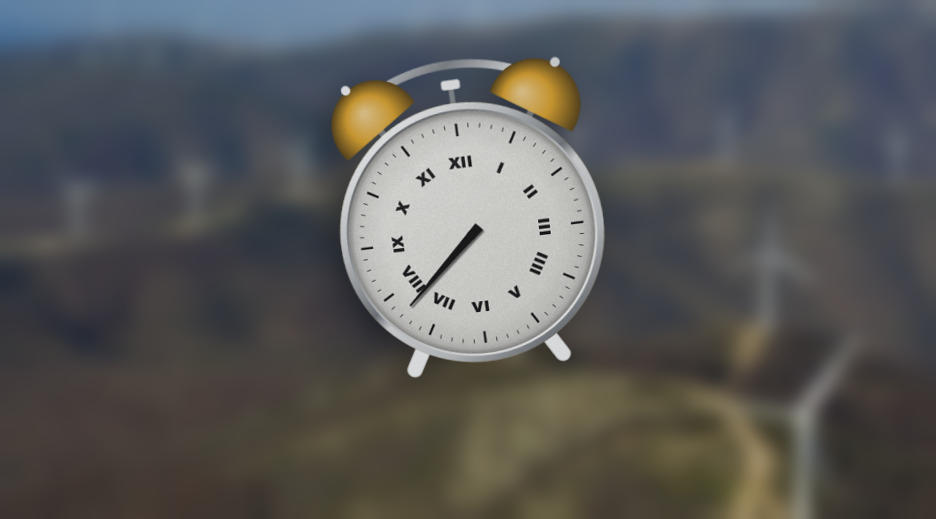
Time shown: h=7 m=38
